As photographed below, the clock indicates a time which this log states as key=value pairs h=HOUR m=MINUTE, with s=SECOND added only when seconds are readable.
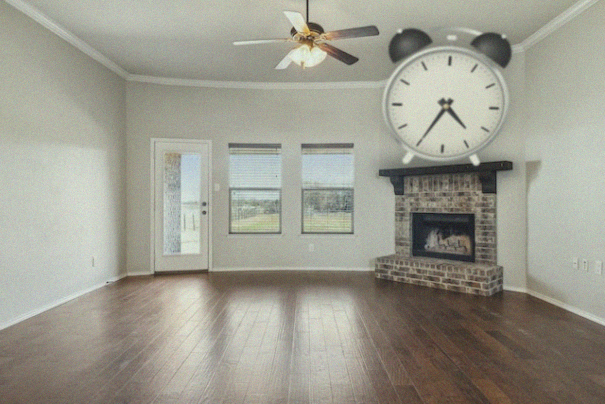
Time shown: h=4 m=35
